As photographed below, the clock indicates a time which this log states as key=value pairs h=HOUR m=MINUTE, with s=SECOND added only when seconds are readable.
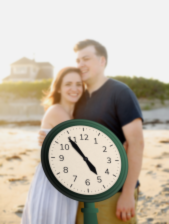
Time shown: h=4 m=54
